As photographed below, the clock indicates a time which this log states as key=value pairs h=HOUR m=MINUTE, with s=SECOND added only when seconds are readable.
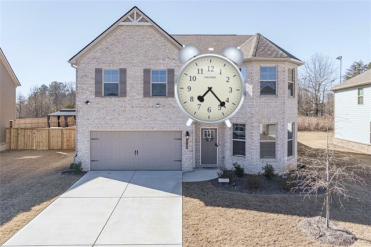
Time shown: h=7 m=23
